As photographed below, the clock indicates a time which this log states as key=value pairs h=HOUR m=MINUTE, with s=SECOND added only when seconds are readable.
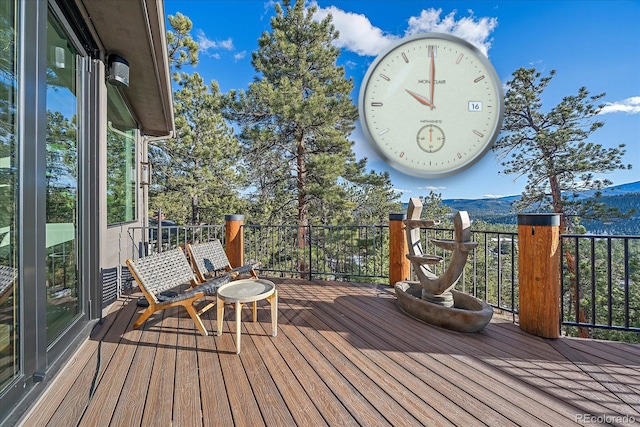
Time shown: h=10 m=0
